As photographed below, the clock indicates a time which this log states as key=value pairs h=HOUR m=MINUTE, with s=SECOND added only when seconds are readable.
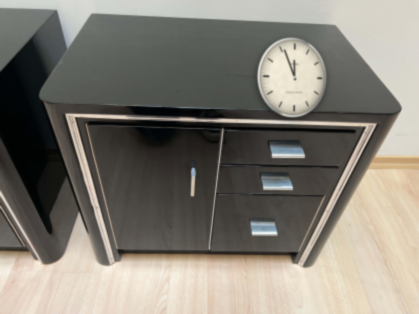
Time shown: h=11 m=56
